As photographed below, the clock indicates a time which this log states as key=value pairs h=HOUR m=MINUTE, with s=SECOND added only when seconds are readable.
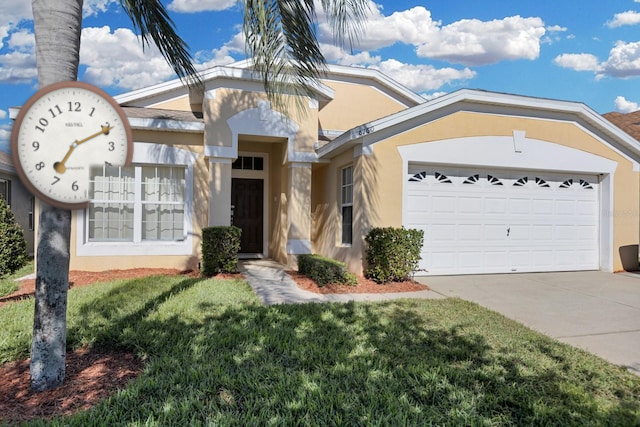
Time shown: h=7 m=11
